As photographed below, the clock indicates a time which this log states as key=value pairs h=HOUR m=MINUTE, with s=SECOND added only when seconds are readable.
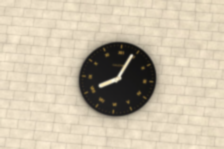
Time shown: h=8 m=4
